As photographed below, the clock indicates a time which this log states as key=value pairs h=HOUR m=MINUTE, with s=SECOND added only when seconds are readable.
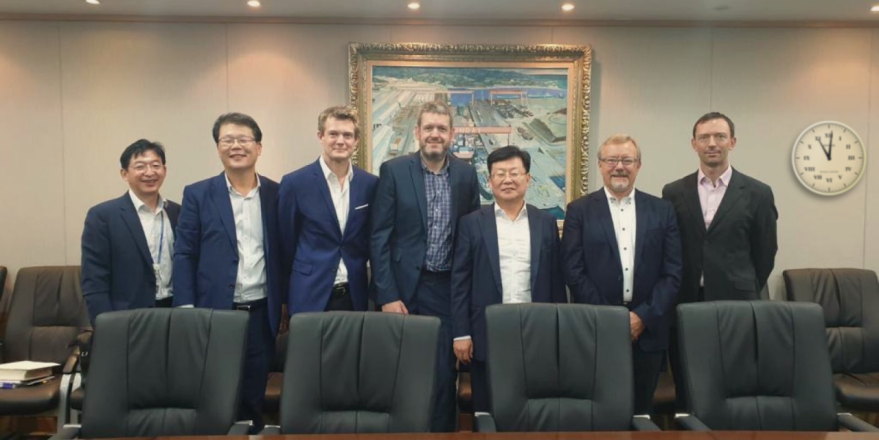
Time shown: h=11 m=1
